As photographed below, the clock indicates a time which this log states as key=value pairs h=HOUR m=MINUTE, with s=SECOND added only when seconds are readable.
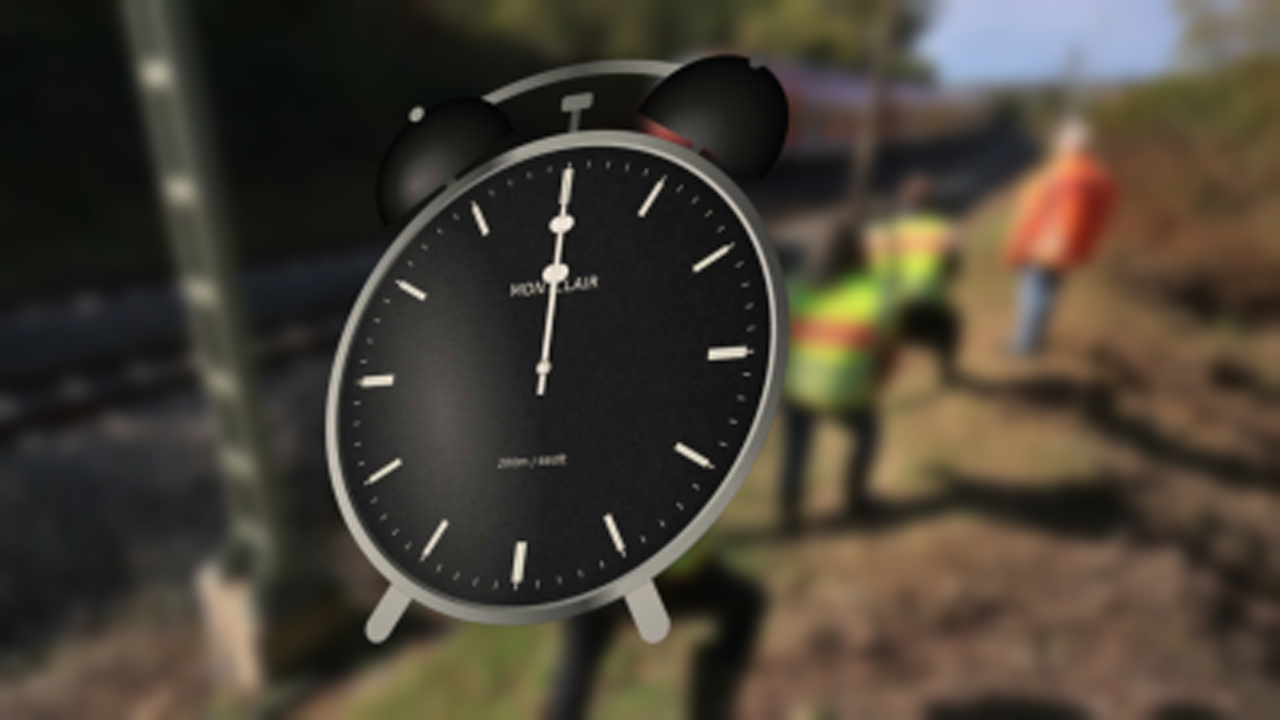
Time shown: h=12 m=0
